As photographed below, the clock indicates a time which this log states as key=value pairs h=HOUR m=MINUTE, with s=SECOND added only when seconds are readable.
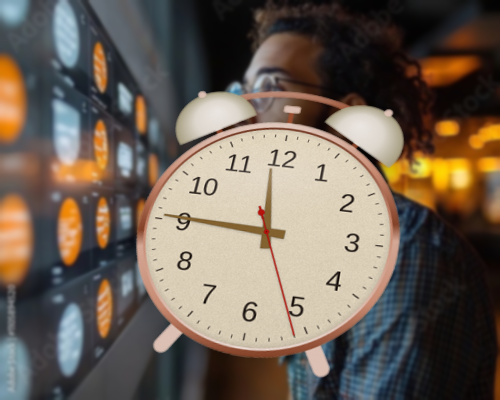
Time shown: h=11 m=45 s=26
